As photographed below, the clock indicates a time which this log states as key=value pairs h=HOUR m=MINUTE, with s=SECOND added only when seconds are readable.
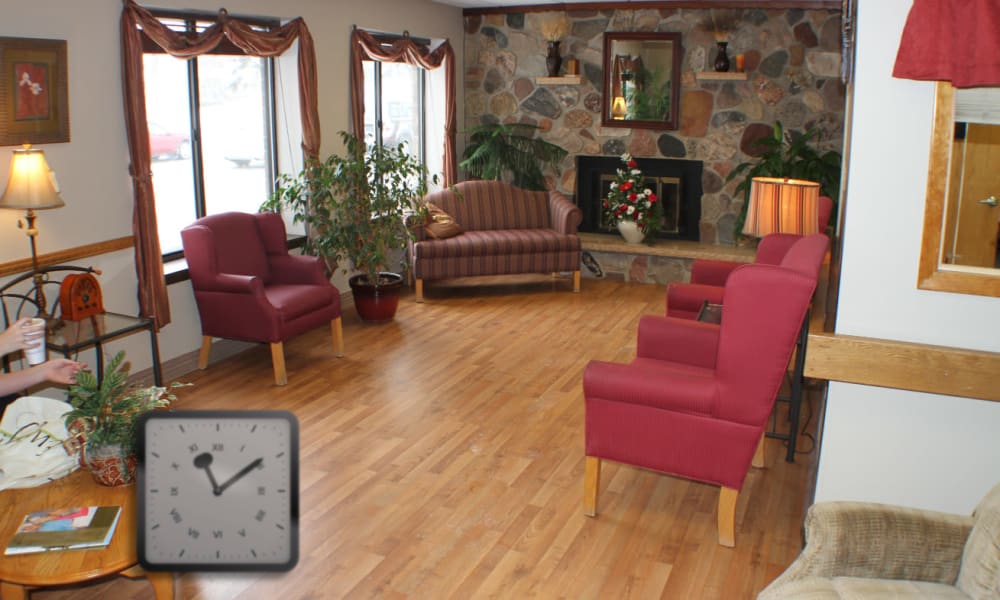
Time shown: h=11 m=9
